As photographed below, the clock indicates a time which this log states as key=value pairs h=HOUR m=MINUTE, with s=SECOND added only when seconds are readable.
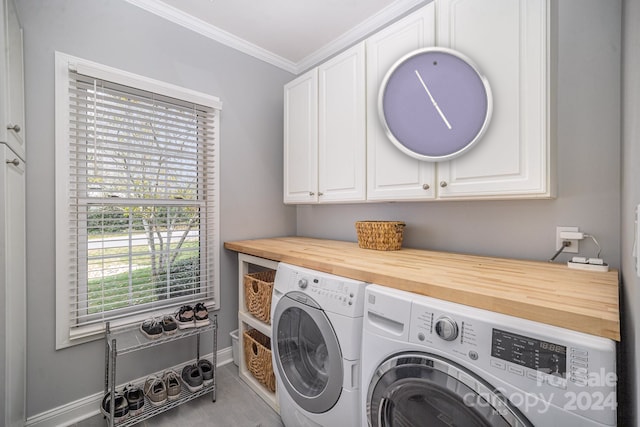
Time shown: h=4 m=55
